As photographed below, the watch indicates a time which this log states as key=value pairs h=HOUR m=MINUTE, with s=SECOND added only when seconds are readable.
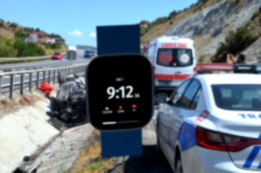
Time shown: h=9 m=12
